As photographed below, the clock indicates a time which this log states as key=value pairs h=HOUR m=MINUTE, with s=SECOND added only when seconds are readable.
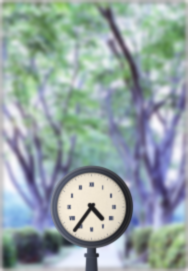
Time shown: h=4 m=36
